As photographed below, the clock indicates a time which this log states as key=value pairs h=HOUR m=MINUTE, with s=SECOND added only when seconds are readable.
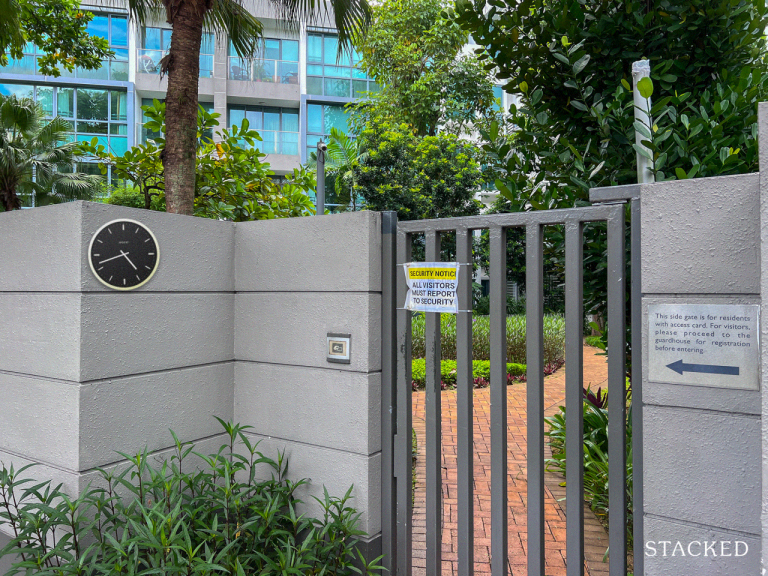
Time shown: h=4 m=42
